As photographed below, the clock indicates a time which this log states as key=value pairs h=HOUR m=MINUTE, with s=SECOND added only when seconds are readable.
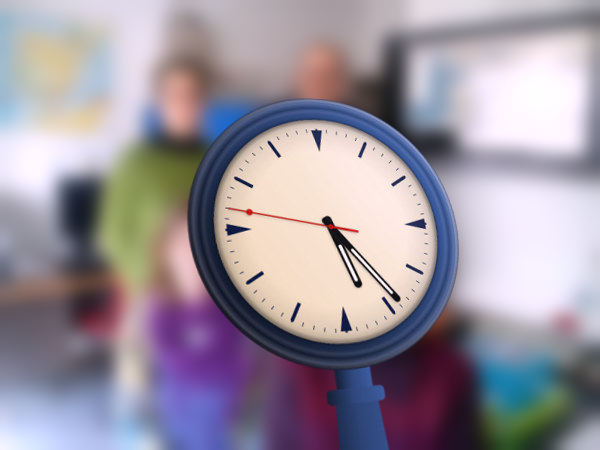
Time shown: h=5 m=23 s=47
